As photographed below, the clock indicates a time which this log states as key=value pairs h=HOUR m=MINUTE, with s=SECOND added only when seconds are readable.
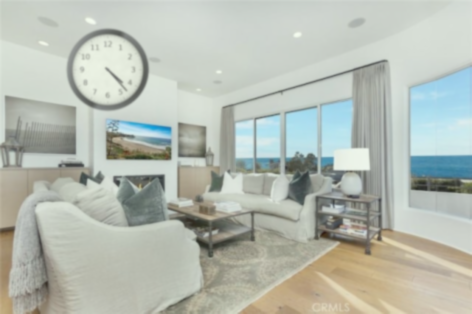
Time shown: h=4 m=23
